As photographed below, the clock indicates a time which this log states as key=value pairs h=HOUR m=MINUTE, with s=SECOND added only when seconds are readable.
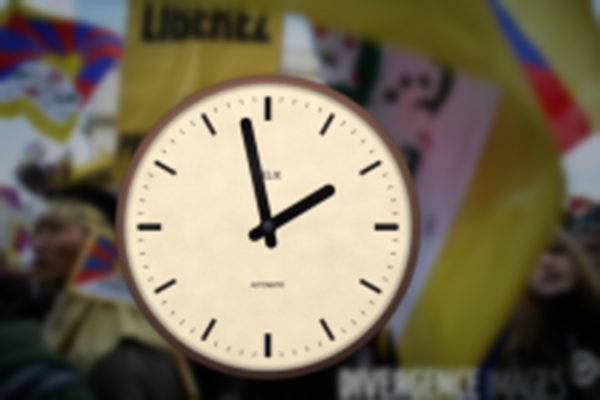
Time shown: h=1 m=58
